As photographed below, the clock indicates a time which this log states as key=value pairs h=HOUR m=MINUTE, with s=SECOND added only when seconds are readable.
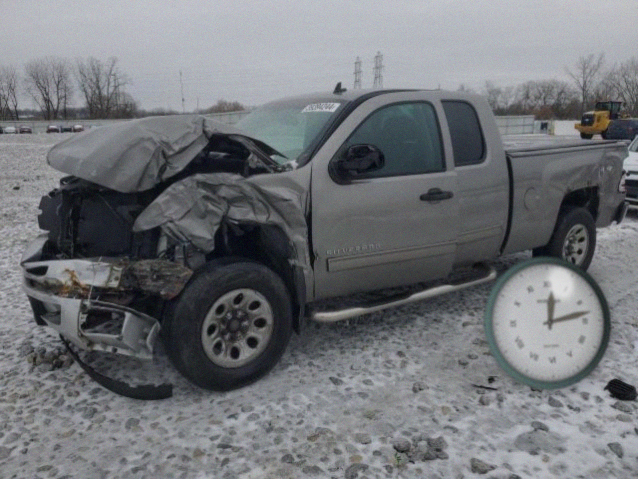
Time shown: h=12 m=13
